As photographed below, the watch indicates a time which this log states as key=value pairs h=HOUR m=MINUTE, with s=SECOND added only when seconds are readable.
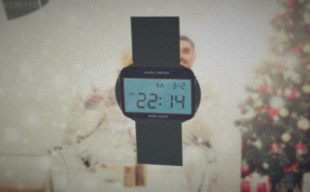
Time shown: h=22 m=14
